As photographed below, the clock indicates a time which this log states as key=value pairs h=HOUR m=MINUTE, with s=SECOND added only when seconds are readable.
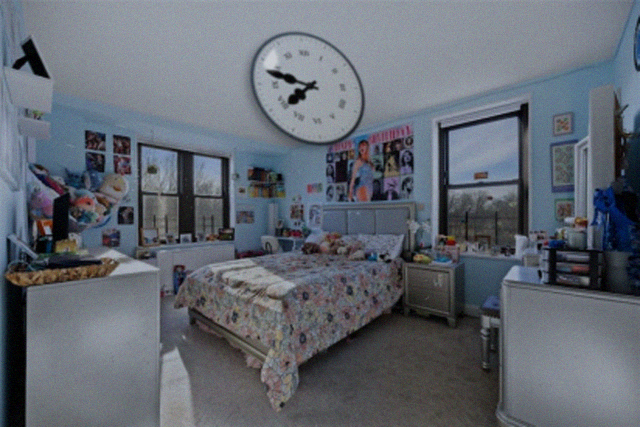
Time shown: h=7 m=48
